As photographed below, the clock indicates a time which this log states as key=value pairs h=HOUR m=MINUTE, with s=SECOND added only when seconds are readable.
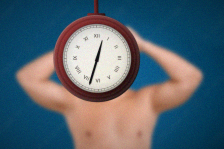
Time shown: h=12 m=33
